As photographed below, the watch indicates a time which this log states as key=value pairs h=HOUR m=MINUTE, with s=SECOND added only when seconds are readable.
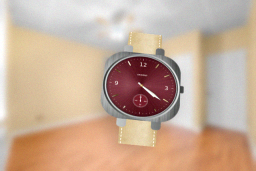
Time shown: h=4 m=21
